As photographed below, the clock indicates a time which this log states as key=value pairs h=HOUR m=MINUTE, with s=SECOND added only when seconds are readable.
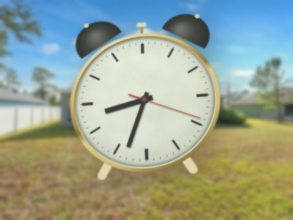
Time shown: h=8 m=33 s=19
